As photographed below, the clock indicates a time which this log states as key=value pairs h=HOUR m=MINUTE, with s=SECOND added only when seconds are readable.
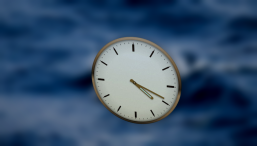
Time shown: h=4 m=19
